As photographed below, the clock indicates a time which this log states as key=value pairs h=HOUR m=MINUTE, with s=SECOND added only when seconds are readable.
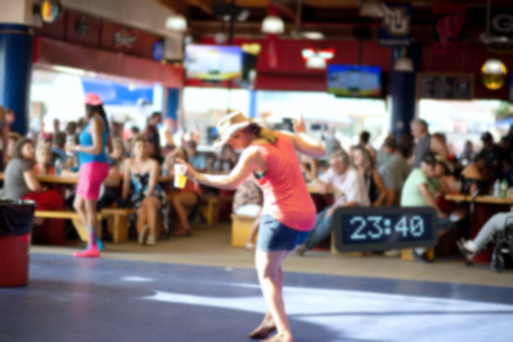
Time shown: h=23 m=40
